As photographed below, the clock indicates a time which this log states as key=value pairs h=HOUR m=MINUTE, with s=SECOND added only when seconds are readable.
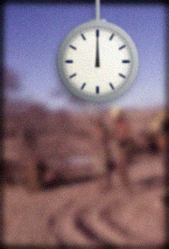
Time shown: h=12 m=0
